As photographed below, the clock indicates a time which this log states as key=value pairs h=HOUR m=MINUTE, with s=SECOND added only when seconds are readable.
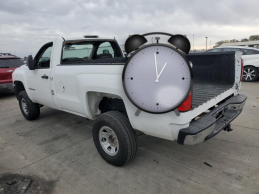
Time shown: h=12 m=59
